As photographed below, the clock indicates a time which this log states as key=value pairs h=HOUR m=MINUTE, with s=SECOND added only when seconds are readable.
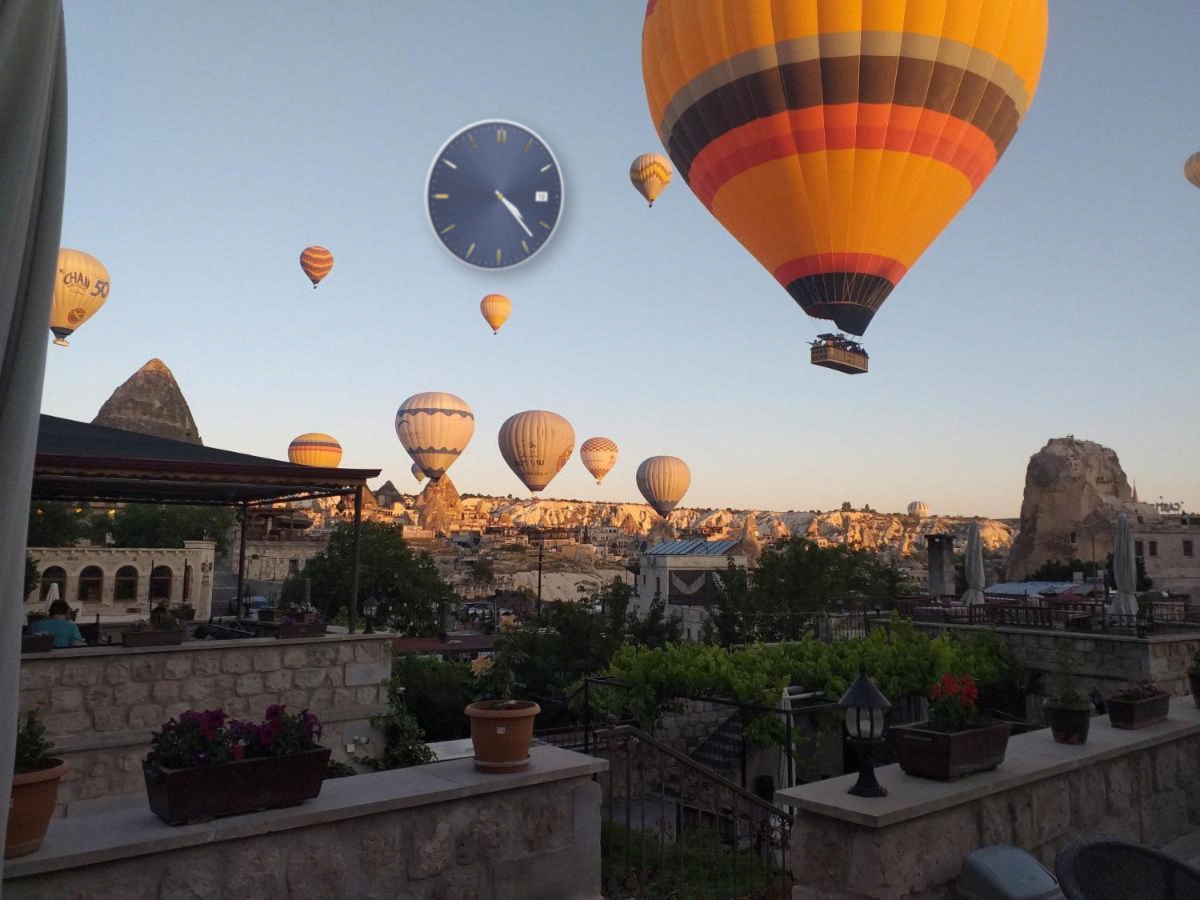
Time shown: h=4 m=23
